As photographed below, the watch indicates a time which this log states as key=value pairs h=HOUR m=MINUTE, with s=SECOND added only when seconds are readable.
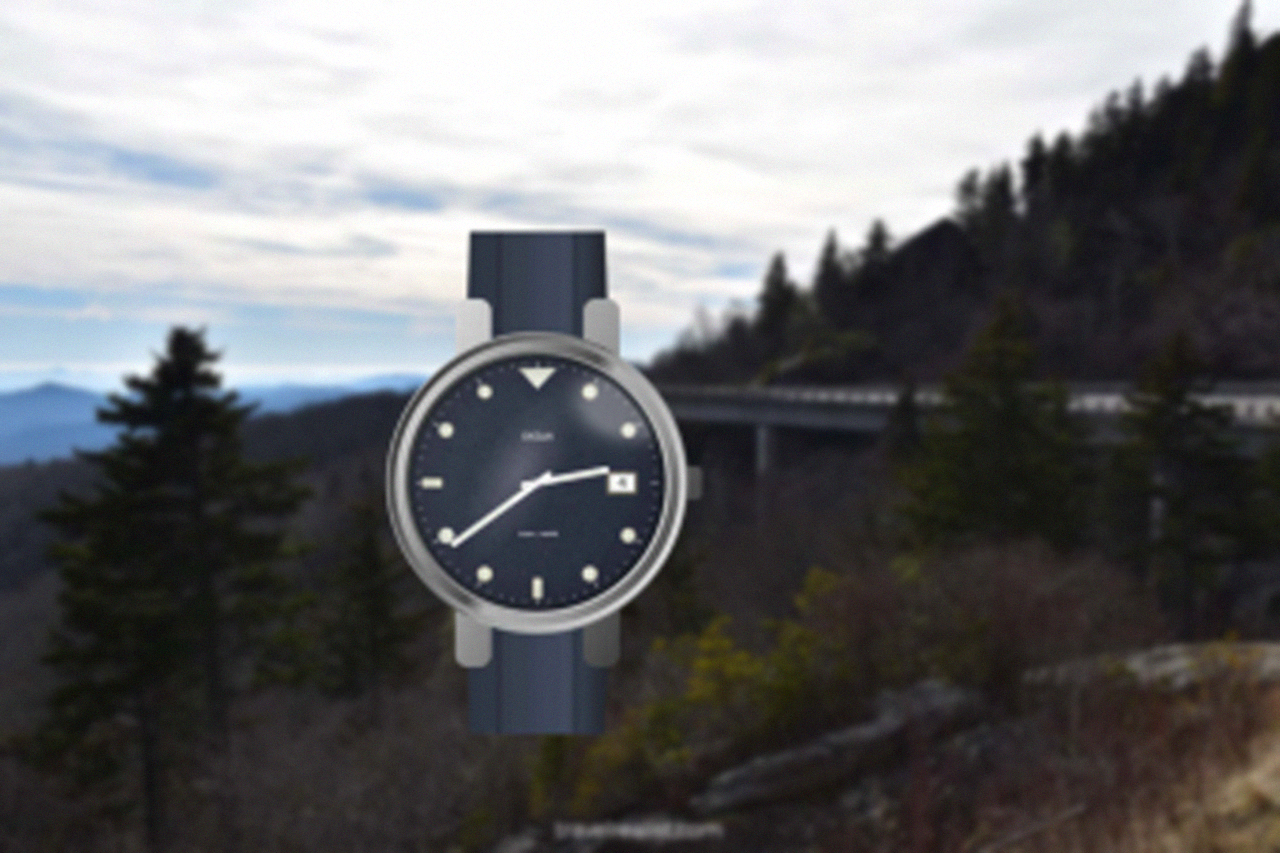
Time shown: h=2 m=39
